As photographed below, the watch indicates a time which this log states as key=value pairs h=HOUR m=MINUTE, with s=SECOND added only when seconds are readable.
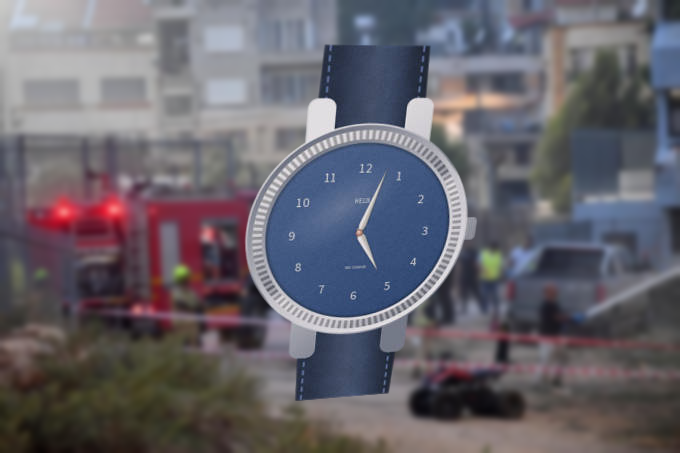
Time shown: h=5 m=3
